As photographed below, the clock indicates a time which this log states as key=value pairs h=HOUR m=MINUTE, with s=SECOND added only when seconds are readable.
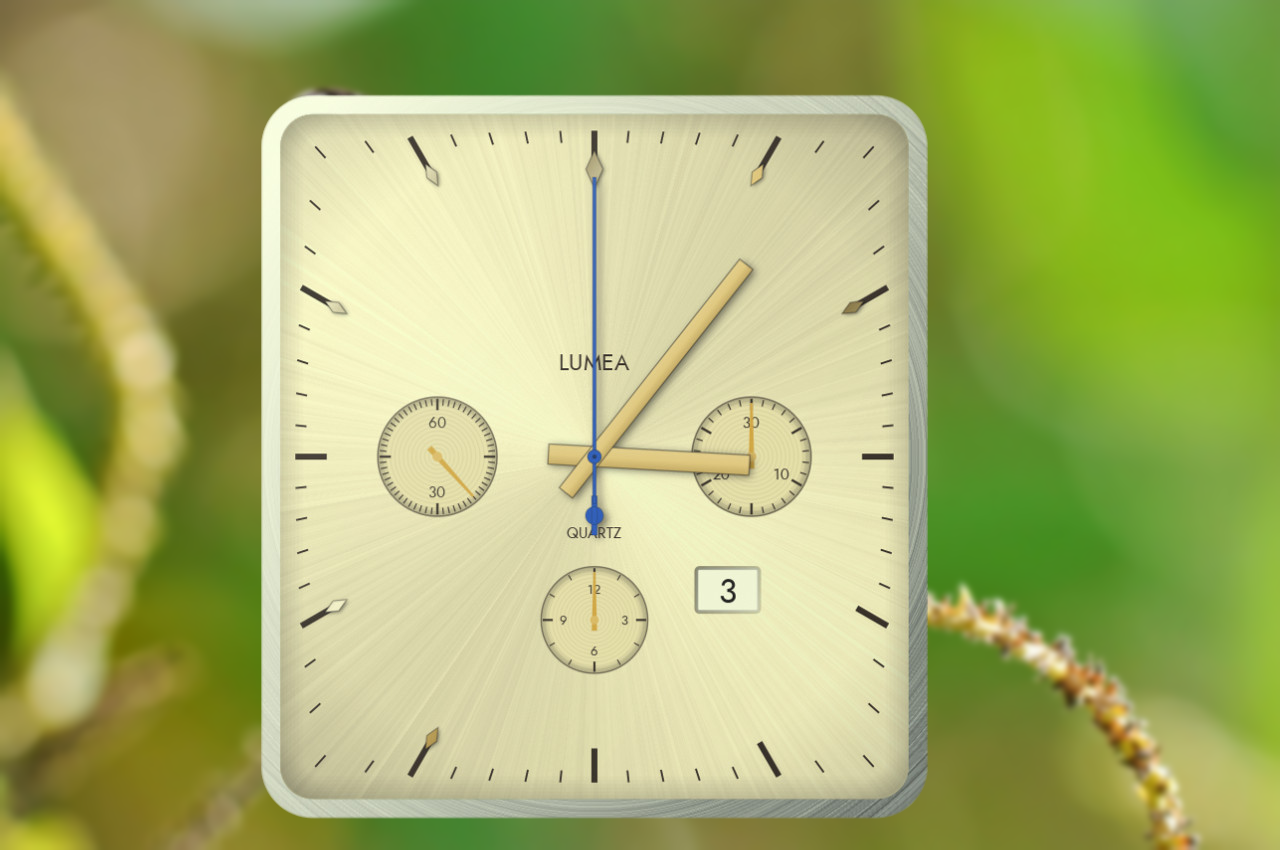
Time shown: h=3 m=6 s=23
